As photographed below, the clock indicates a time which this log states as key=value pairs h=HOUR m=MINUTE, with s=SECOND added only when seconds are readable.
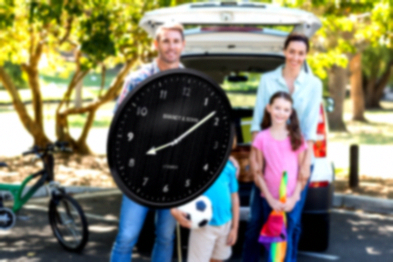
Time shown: h=8 m=8
